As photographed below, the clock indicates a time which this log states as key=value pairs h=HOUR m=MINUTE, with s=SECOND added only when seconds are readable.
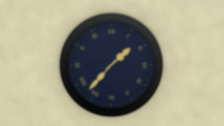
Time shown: h=1 m=37
